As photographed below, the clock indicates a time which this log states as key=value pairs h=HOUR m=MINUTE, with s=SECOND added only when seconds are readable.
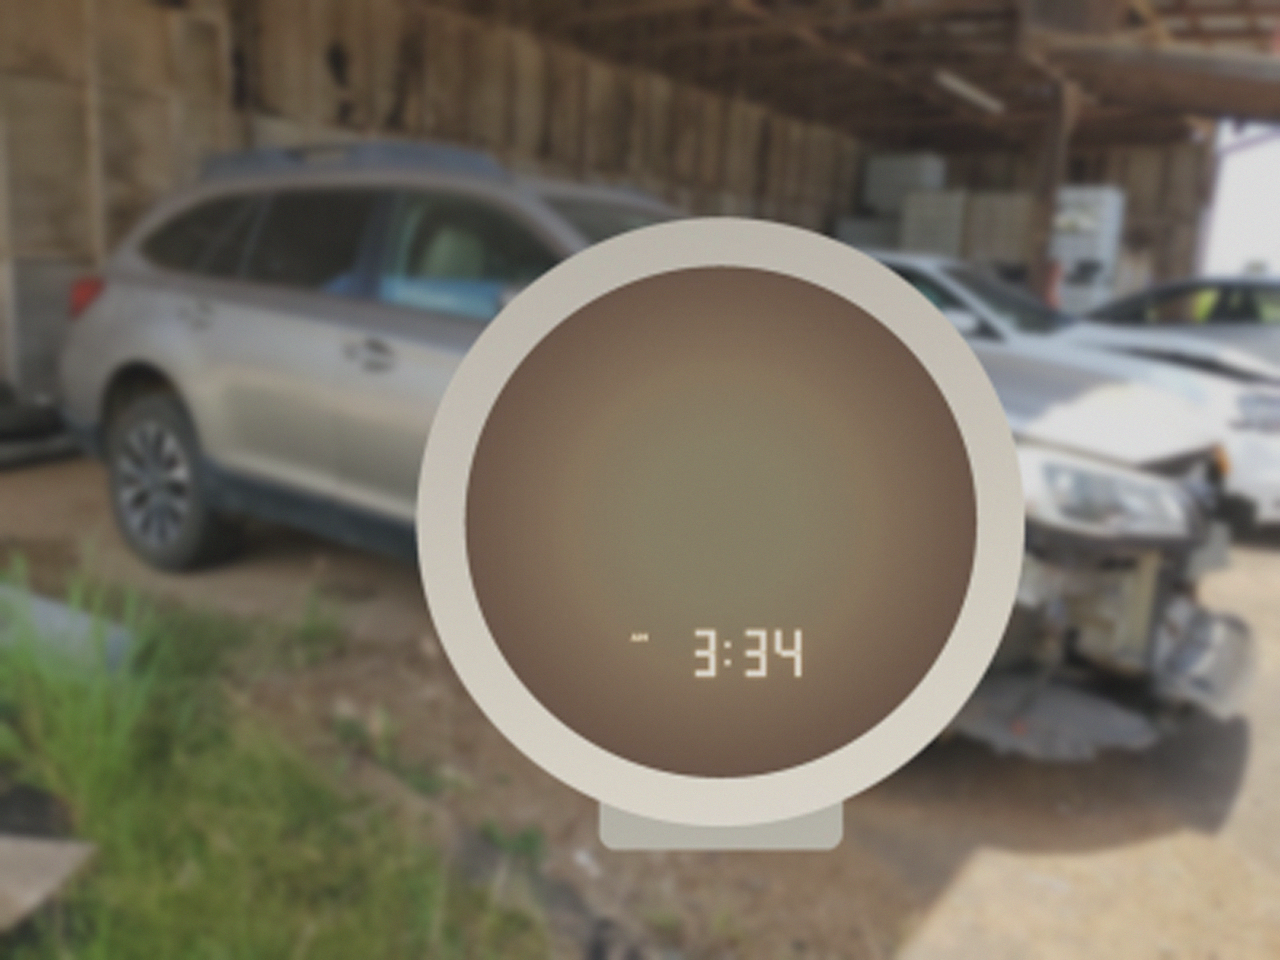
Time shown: h=3 m=34
